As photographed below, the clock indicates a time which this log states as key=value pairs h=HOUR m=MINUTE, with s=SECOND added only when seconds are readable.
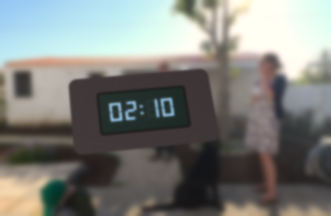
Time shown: h=2 m=10
